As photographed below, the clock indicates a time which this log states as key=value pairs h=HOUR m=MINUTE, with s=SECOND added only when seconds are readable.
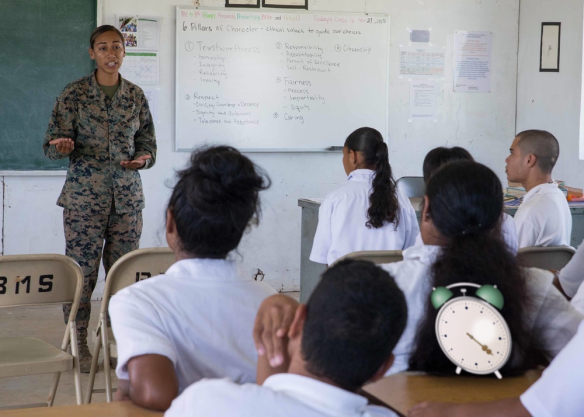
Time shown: h=4 m=22
